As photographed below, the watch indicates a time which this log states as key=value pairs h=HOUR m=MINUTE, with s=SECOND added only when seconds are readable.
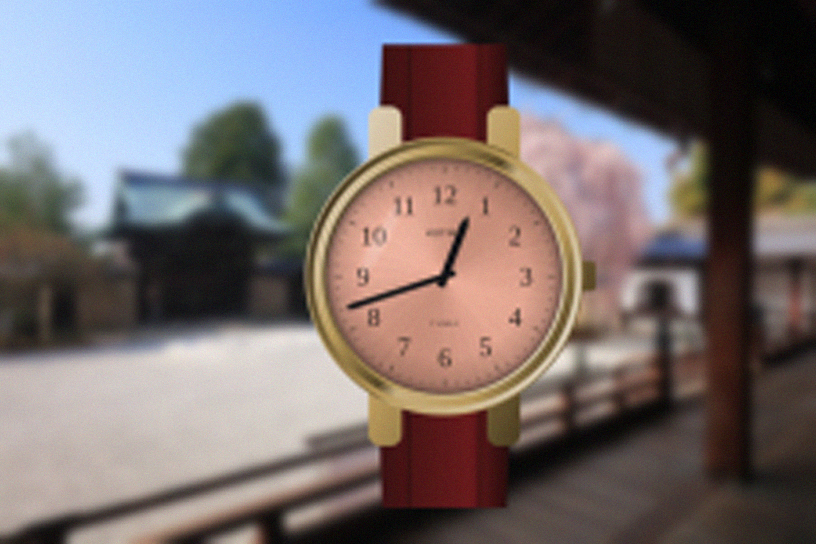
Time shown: h=12 m=42
